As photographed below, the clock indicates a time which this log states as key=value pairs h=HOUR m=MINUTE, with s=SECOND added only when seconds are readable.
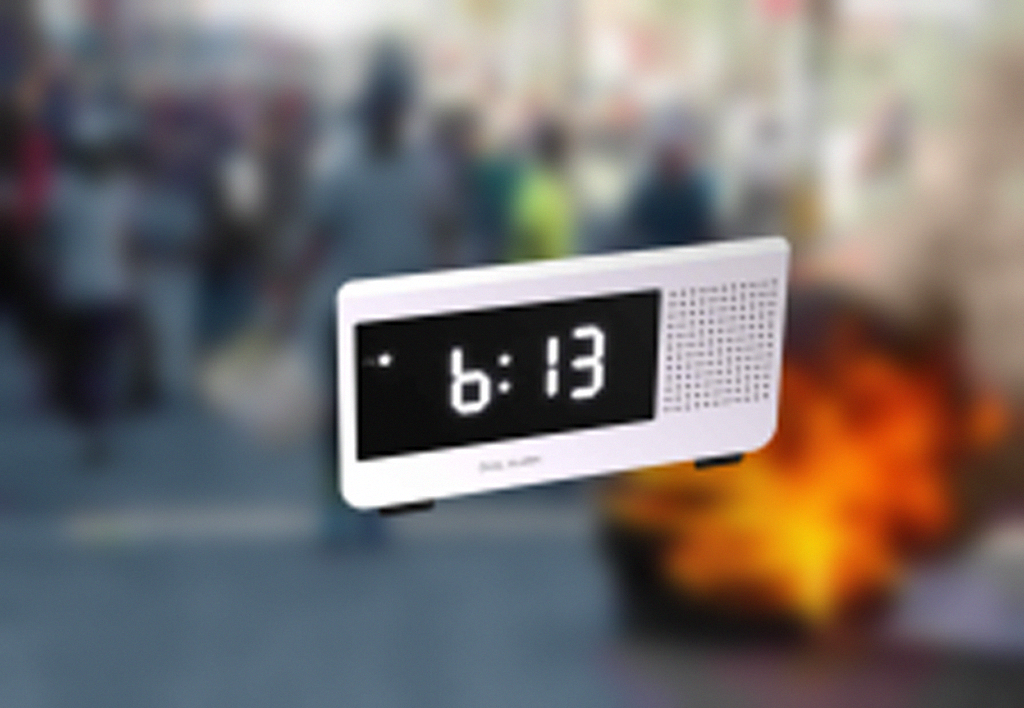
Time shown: h=6 m=13
